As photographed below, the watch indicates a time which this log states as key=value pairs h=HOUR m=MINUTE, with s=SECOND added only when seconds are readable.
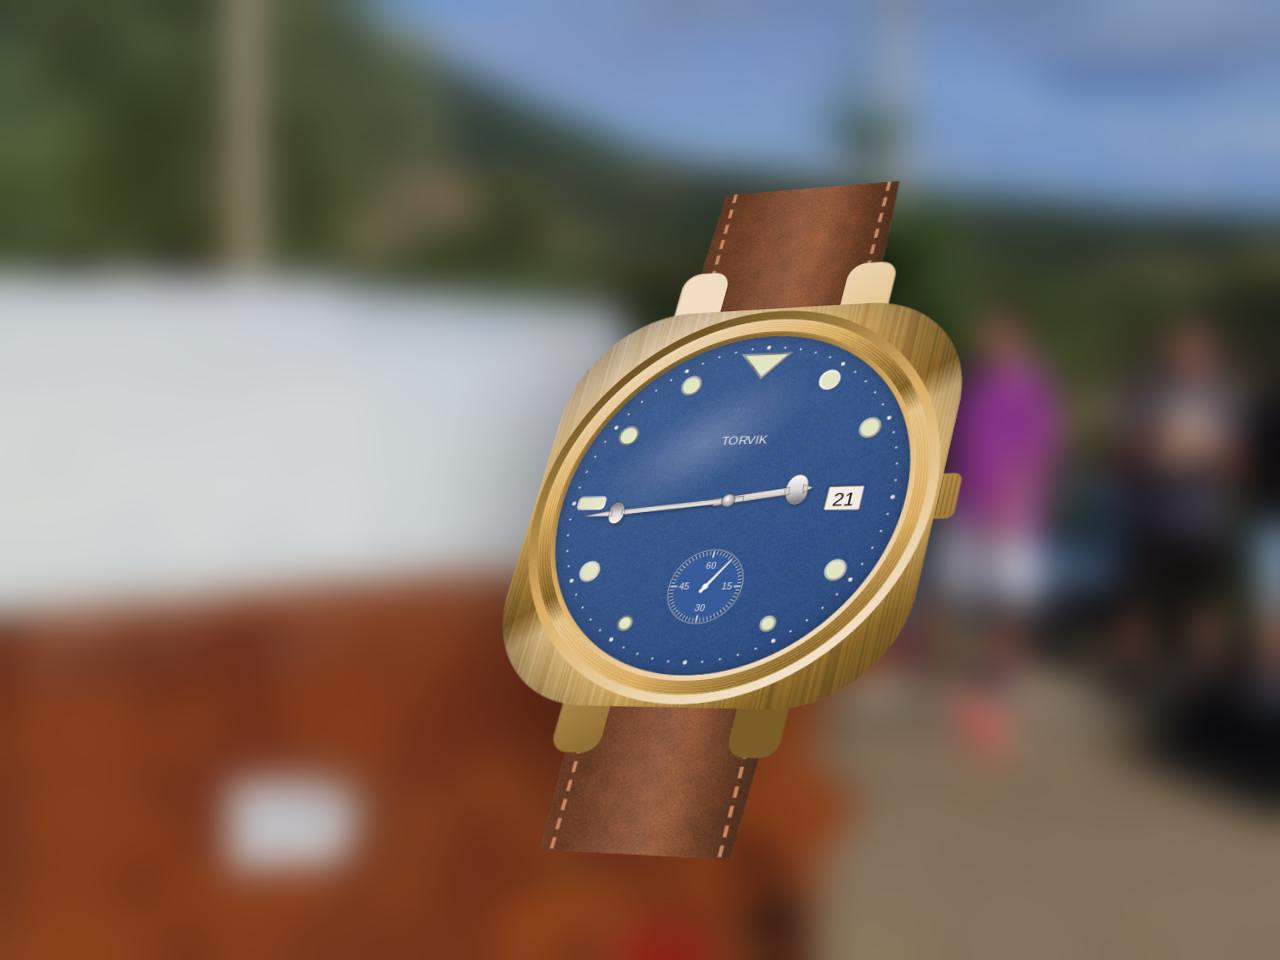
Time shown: h=2 m=44 s=6
